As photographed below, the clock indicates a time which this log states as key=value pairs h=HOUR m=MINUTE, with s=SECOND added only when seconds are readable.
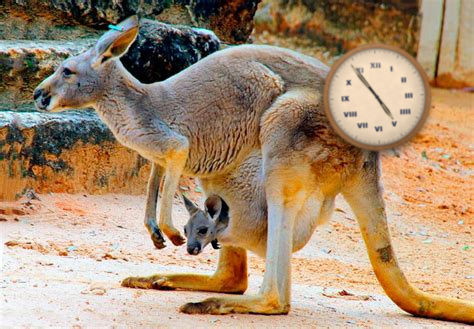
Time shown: h=4 m=54
